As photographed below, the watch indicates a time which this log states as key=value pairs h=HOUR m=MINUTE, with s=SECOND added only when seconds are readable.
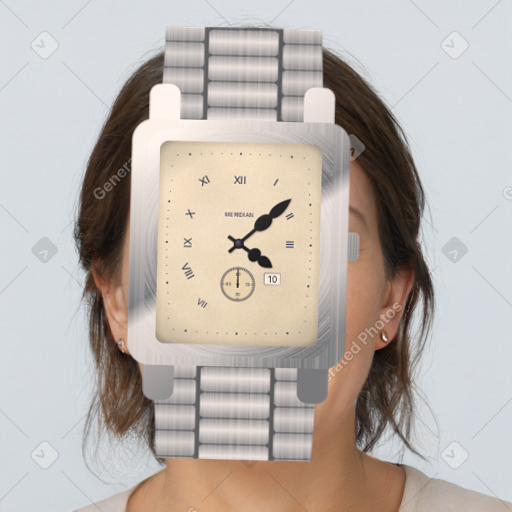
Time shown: h=4 m=8
